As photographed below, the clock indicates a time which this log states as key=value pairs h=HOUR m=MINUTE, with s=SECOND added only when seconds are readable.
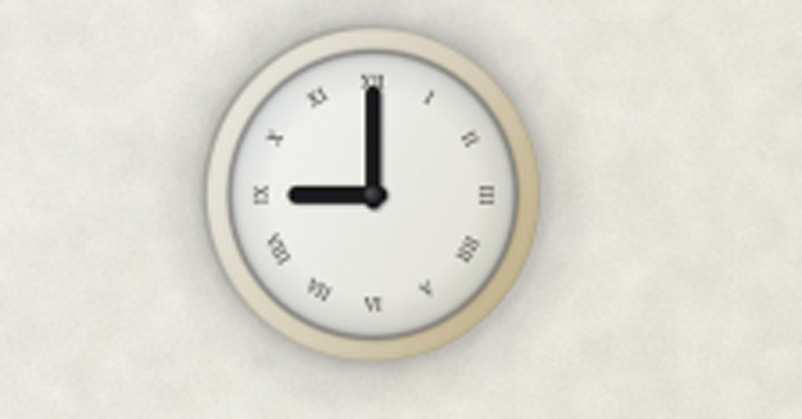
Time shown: h=9 m=0
